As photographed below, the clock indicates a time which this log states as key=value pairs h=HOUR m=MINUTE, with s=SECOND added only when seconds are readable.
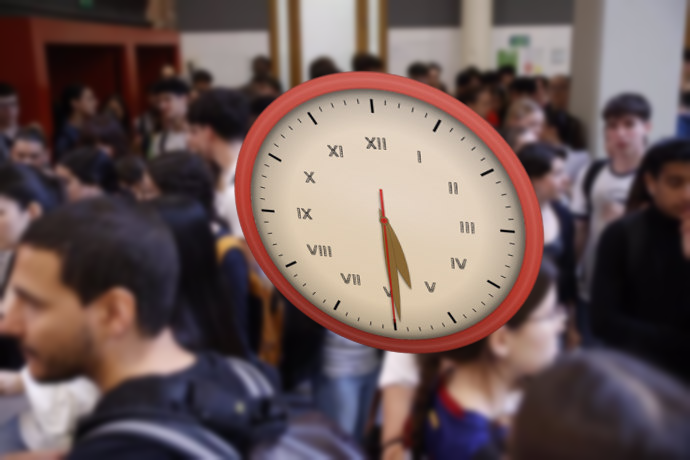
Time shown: h=5 m=29 s=30
